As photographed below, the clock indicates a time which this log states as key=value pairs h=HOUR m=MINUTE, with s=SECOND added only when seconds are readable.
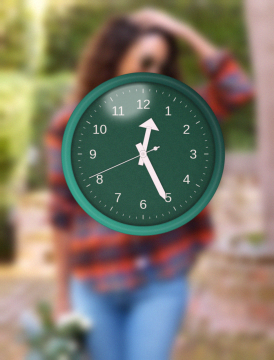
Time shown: h=12 m=25 s=41
